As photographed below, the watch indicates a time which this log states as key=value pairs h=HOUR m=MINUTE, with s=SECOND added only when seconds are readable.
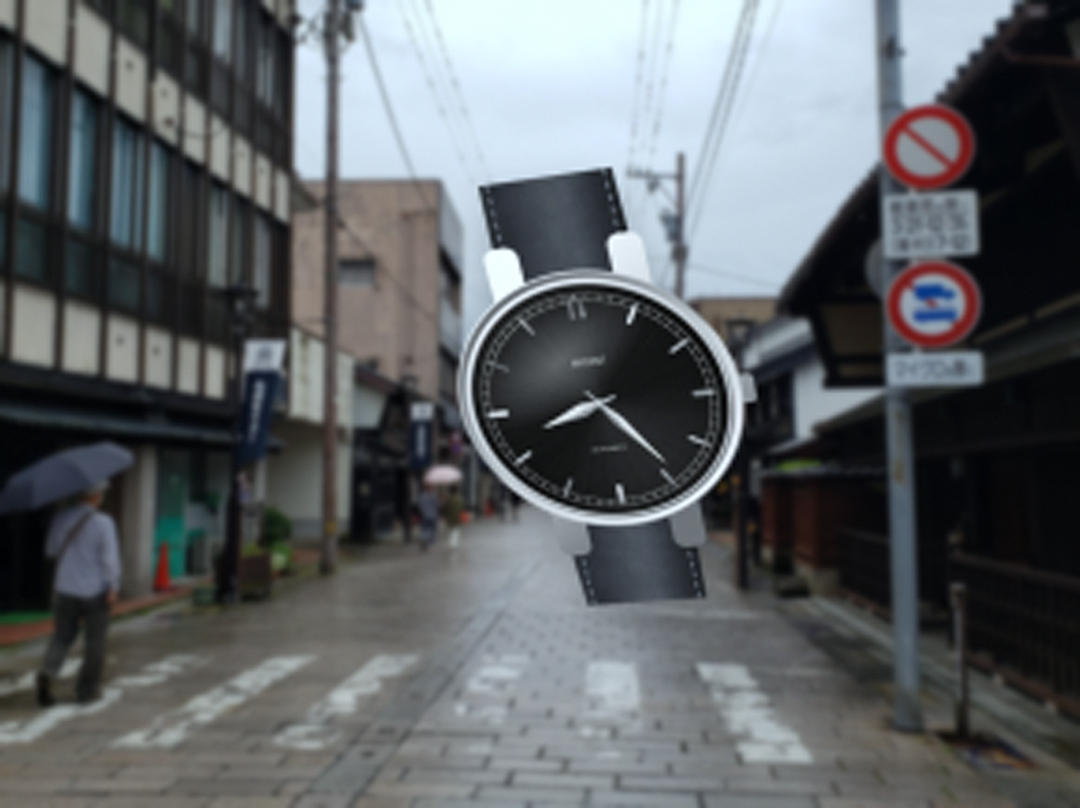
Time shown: h=8 m=24
